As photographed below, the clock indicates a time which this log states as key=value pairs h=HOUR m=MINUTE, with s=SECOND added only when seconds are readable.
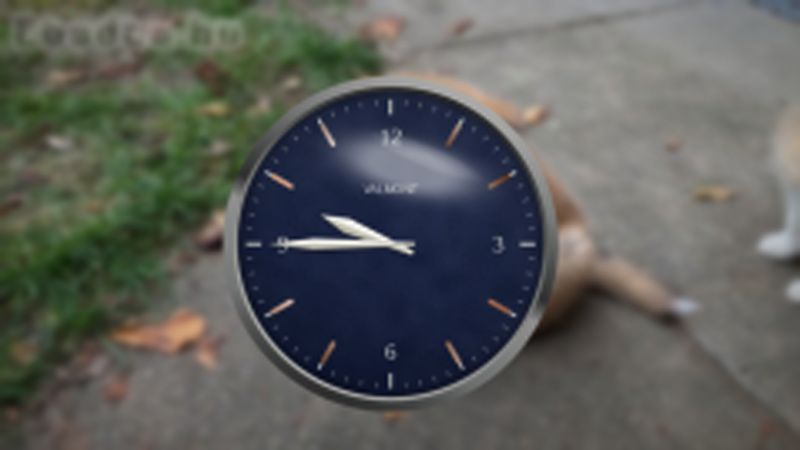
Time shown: h=9 m=45
